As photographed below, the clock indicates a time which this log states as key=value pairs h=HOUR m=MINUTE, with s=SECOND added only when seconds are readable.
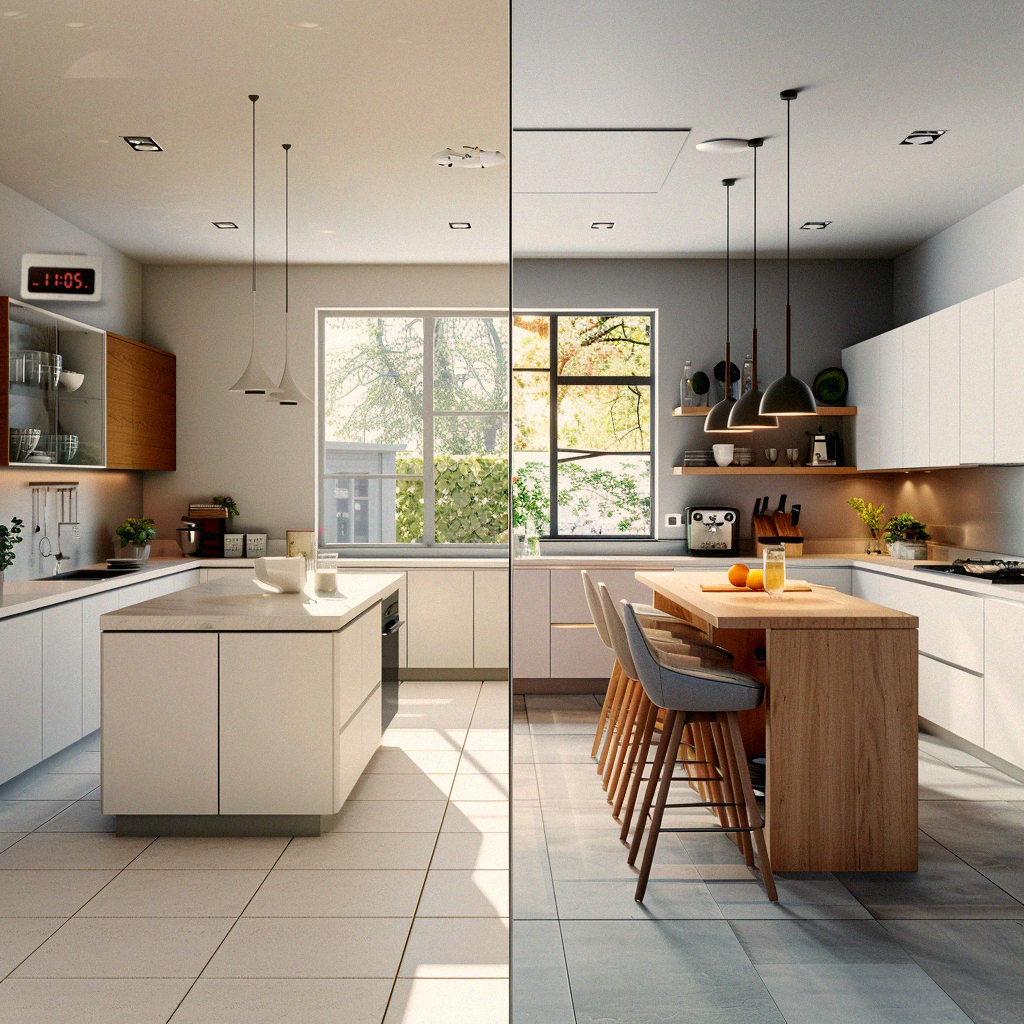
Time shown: h=11 m=5
